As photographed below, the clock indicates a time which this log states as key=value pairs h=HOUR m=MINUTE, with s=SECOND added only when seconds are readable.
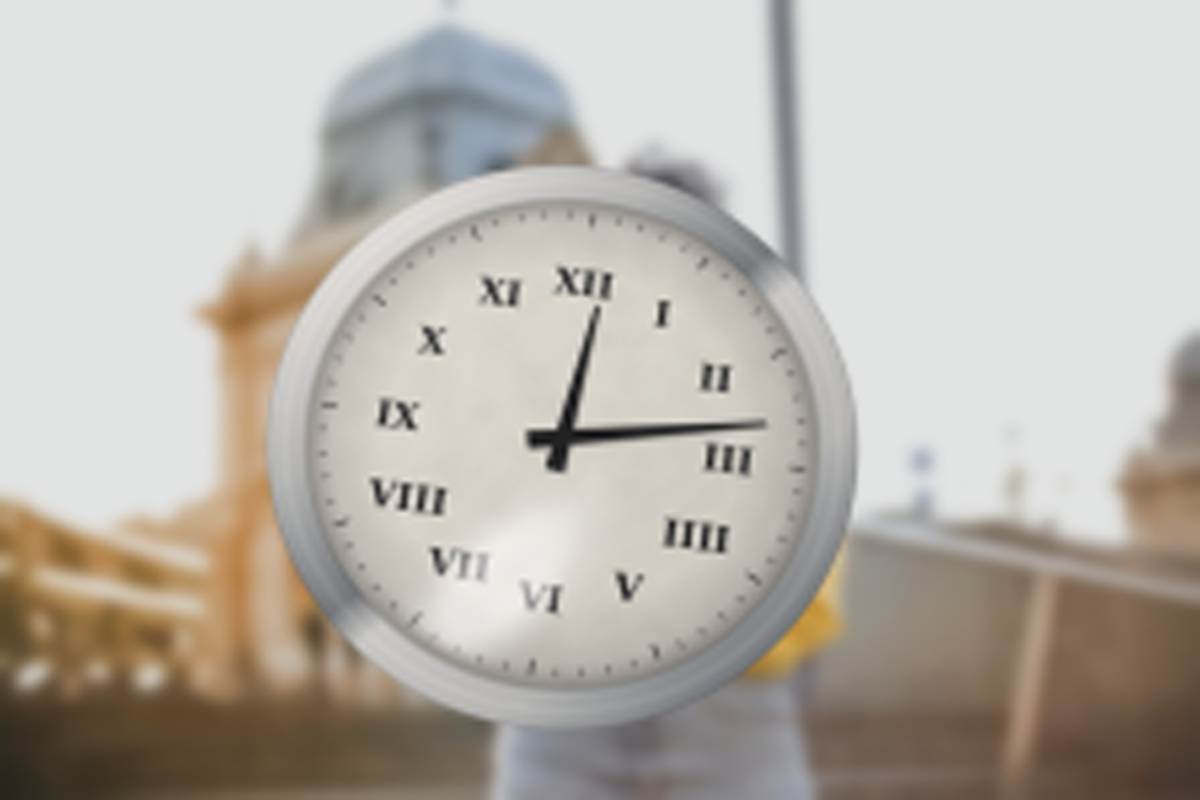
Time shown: h=12 m=13
